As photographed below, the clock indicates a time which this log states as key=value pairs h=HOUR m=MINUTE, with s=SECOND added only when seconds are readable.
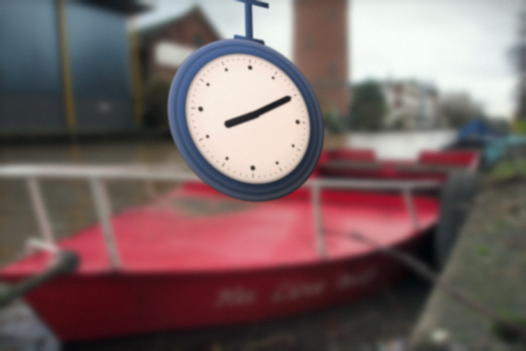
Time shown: h=8 m=10
